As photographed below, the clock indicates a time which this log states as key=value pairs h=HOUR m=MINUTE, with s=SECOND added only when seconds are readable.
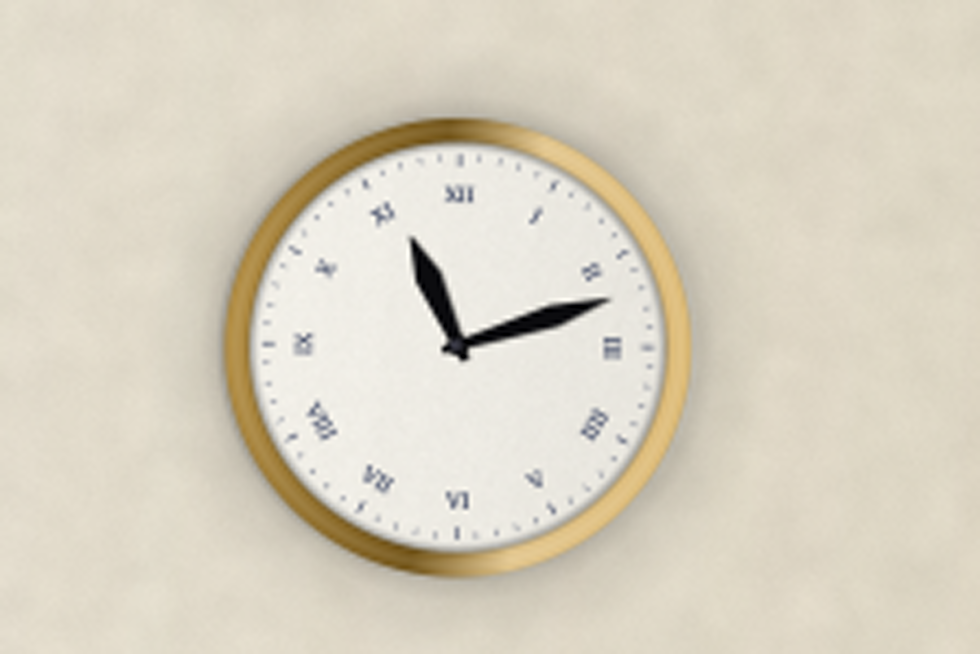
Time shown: h=11 m=12
